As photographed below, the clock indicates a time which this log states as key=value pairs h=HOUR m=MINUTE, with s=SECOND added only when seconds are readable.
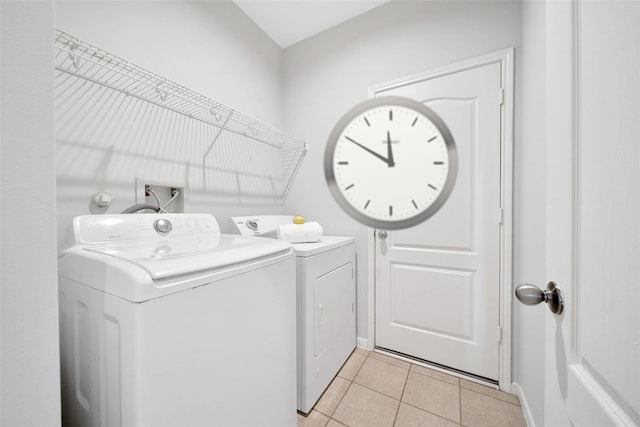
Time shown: h=11 m=50
